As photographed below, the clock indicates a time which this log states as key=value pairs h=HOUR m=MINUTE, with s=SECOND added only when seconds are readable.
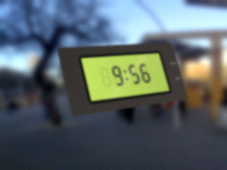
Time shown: h=9 m=56
